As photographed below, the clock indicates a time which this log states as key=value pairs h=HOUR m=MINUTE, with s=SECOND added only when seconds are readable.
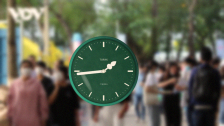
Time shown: h=1 m=44
